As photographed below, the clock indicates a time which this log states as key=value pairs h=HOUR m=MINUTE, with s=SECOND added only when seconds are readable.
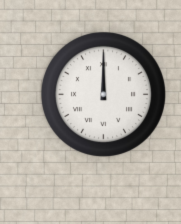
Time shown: h=12 m=0
